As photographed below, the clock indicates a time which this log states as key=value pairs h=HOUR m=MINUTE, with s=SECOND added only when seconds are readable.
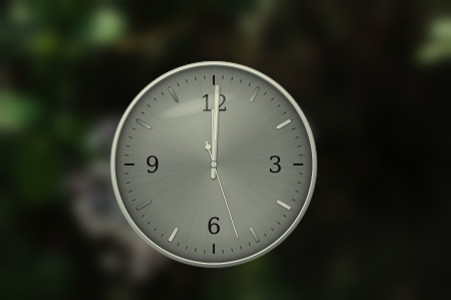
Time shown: h=12 m=0 s=27
